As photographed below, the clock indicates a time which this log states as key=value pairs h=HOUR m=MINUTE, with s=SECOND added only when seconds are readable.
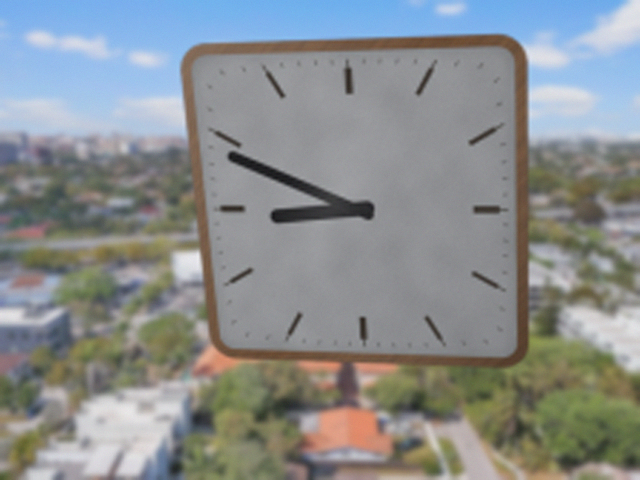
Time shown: h=8 m=49
